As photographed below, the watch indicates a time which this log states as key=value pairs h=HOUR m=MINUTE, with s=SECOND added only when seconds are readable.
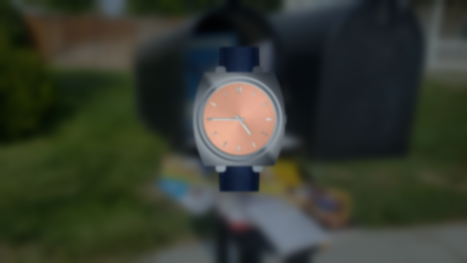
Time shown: h=4 m=45
